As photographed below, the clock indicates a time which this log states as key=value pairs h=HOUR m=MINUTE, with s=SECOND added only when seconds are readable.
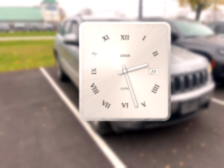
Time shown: h=2 m=27
